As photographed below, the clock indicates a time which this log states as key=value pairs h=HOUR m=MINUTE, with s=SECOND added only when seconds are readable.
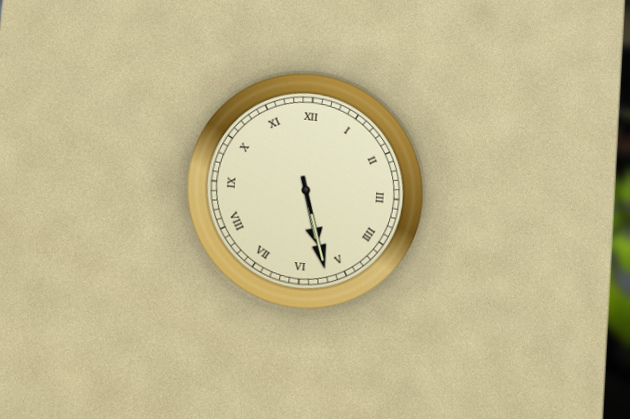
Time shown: h=5 m=27
